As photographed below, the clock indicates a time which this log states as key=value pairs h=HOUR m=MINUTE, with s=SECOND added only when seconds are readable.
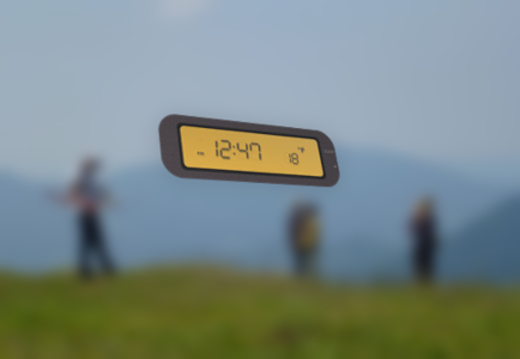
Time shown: h=12 m=47
